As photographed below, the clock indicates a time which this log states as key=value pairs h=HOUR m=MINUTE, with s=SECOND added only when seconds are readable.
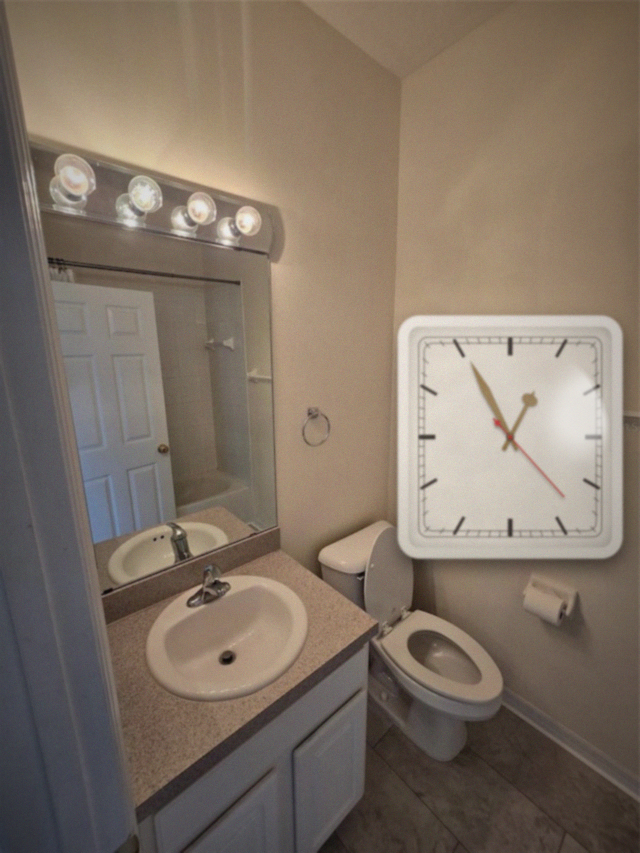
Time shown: h=12 m=55 s=23
